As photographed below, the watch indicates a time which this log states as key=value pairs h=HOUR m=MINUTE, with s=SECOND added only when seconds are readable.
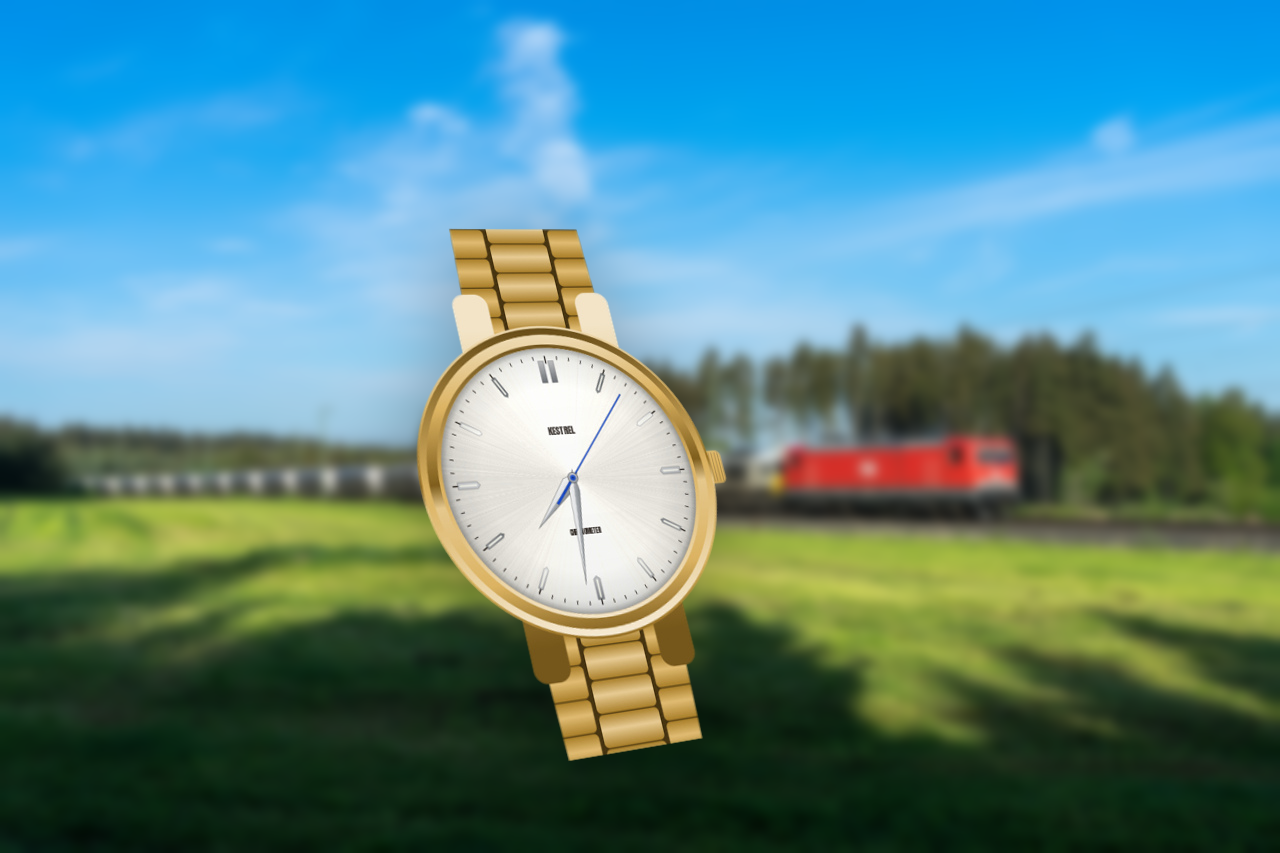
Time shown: h=7 m=31 s=7
